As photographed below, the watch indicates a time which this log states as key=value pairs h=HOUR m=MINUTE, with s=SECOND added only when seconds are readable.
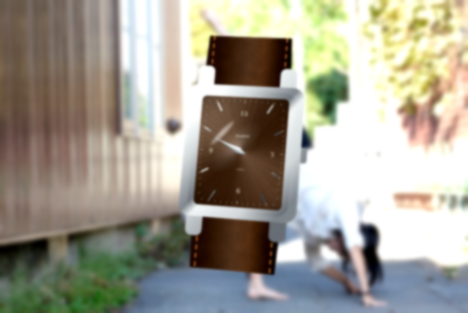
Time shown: h=9 m=49
